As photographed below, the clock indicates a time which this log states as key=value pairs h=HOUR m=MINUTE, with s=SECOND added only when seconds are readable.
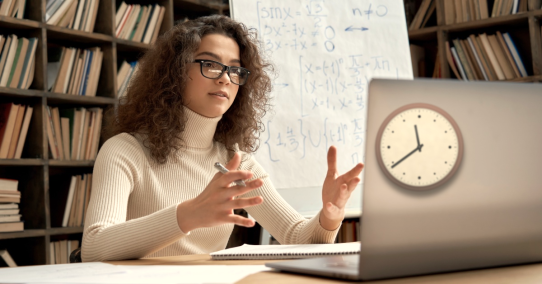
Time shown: h=11 m=39
